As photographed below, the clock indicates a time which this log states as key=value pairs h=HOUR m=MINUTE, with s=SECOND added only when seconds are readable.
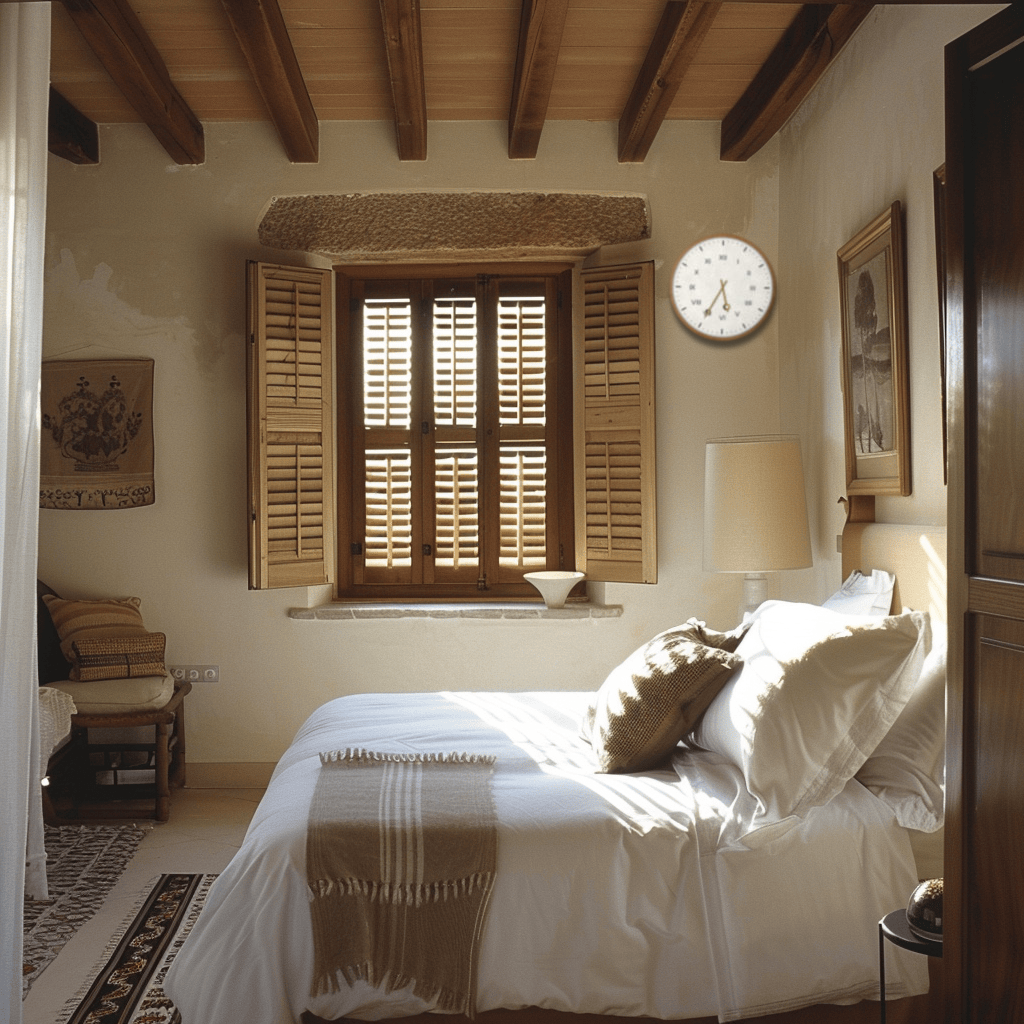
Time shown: h=5 m=35
